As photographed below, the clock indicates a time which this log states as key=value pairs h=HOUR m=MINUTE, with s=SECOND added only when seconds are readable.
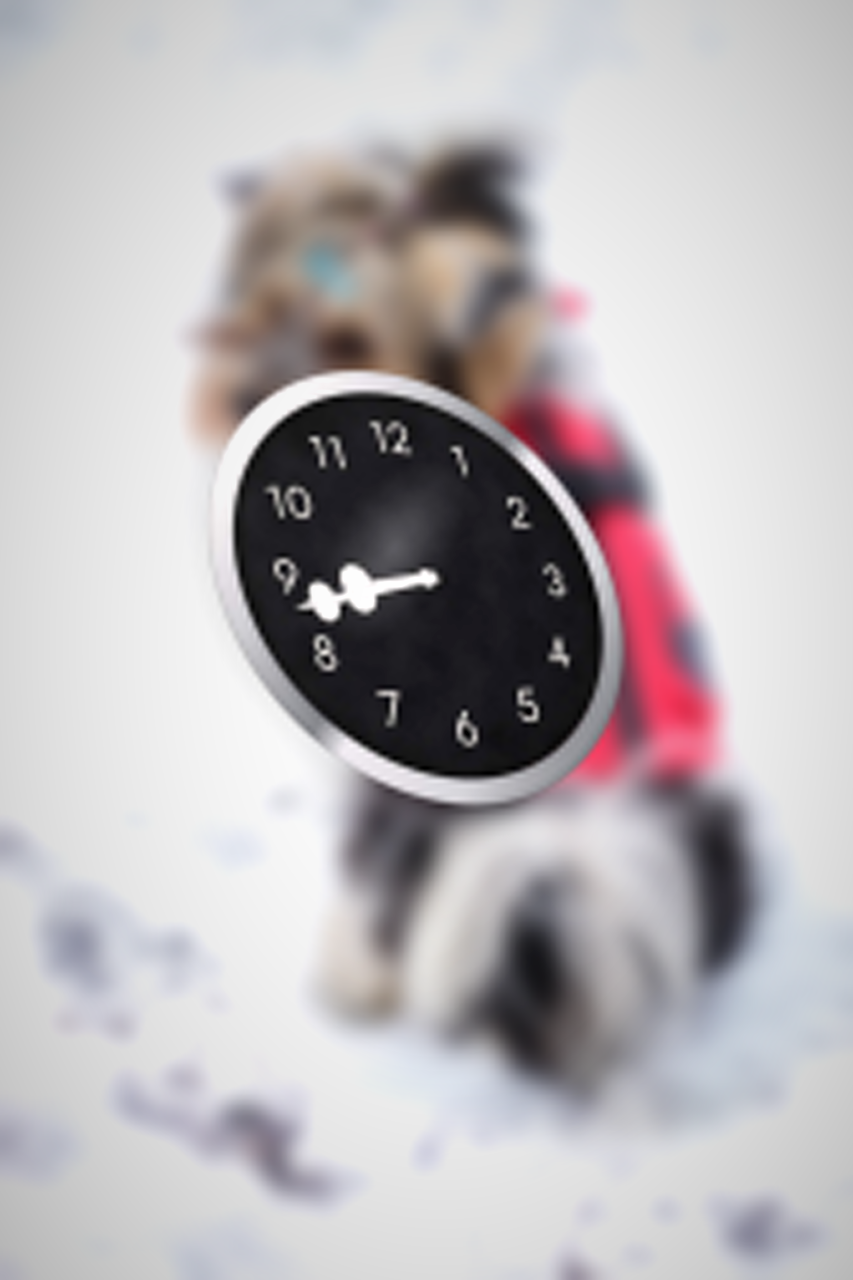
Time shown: h=8 m=43
